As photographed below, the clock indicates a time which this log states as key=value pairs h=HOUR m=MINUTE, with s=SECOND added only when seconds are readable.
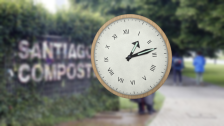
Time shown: h=1 m=13
